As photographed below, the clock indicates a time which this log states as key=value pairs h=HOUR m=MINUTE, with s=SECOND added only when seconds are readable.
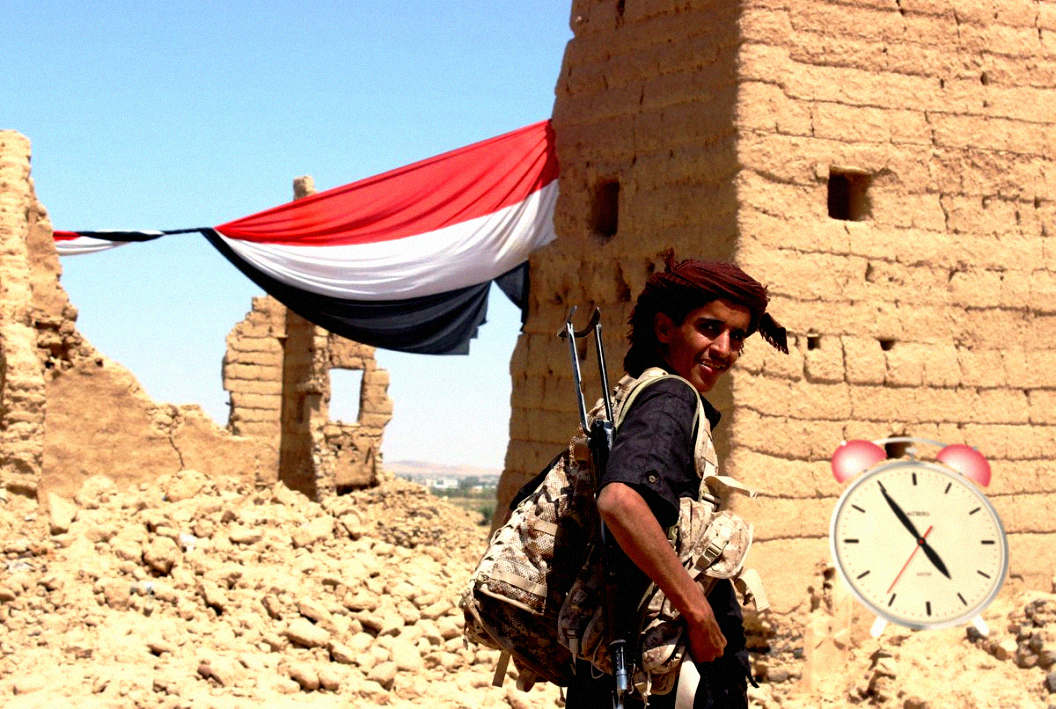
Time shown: h=4 m=54 s=36
